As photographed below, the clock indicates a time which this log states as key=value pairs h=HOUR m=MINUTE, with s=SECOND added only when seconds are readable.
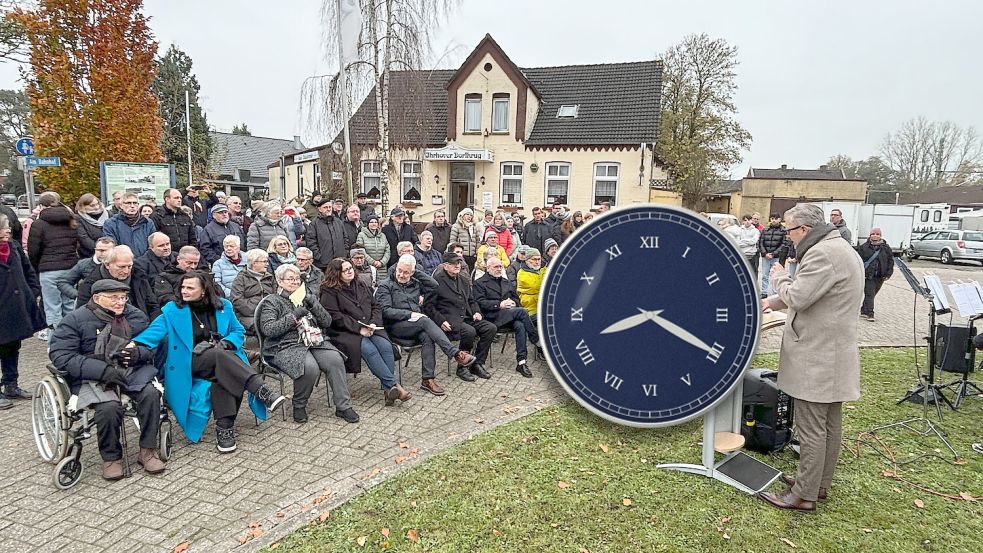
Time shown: h=8 m=20
